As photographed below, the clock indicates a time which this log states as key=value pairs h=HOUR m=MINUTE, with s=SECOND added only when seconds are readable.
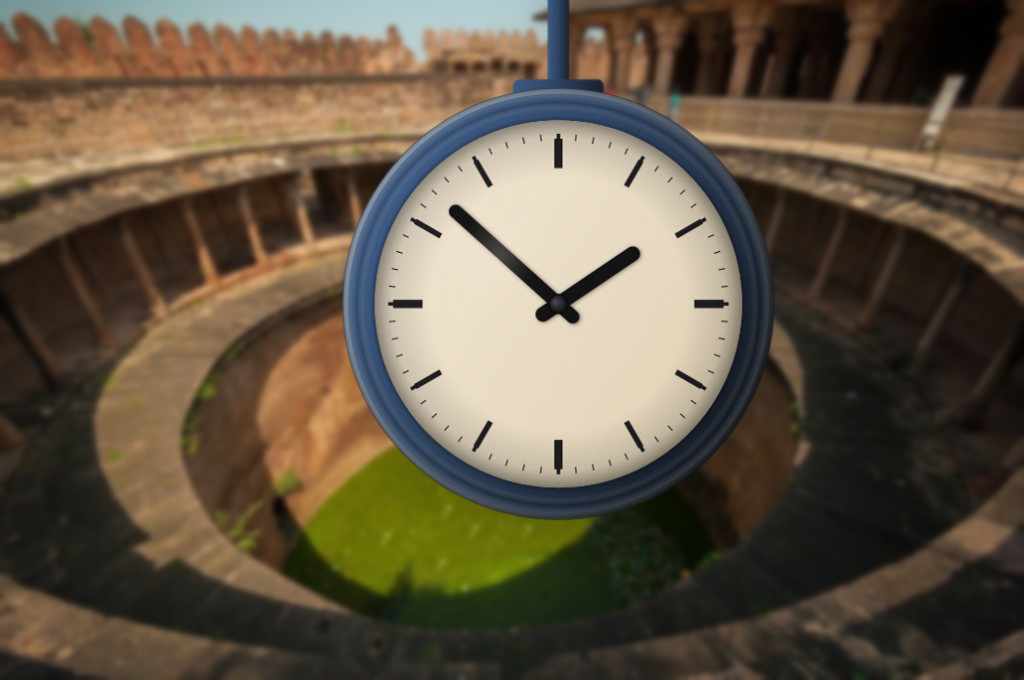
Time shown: h=1 m=52
